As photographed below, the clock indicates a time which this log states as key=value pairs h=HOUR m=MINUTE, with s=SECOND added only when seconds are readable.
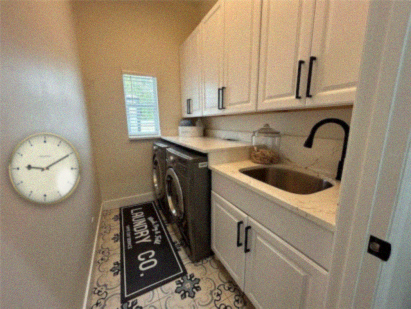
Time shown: h=9 m=10
